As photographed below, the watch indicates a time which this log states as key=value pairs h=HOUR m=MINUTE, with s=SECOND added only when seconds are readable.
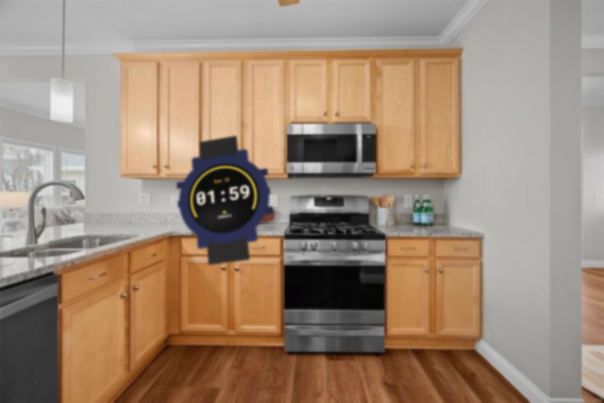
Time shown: h=1 m=59
